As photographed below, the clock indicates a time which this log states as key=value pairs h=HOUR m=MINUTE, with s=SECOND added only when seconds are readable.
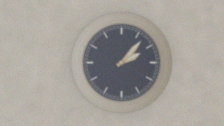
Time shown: h=2 m=7
